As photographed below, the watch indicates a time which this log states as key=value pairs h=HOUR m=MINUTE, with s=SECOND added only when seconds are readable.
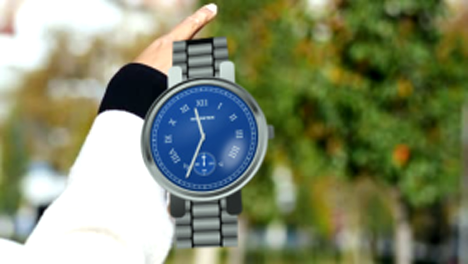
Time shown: h=11 m=34
